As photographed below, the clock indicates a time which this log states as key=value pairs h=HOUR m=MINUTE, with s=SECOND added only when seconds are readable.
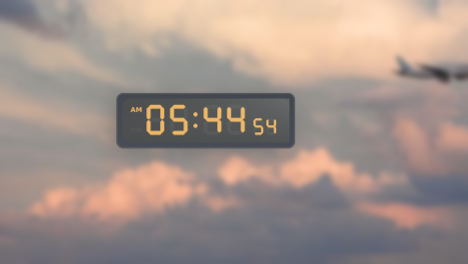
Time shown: h=5 m=44 s=54
